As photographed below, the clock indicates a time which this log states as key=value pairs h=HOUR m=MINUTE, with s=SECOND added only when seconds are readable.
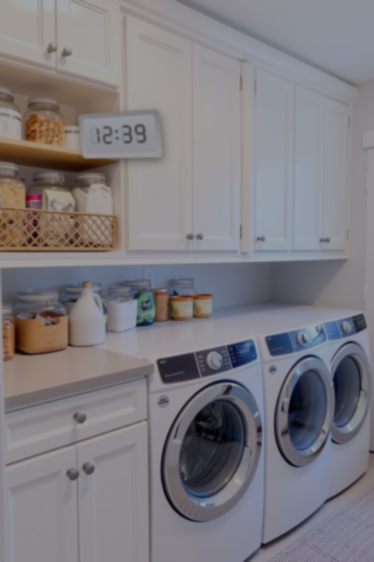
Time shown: h=12 m=39
